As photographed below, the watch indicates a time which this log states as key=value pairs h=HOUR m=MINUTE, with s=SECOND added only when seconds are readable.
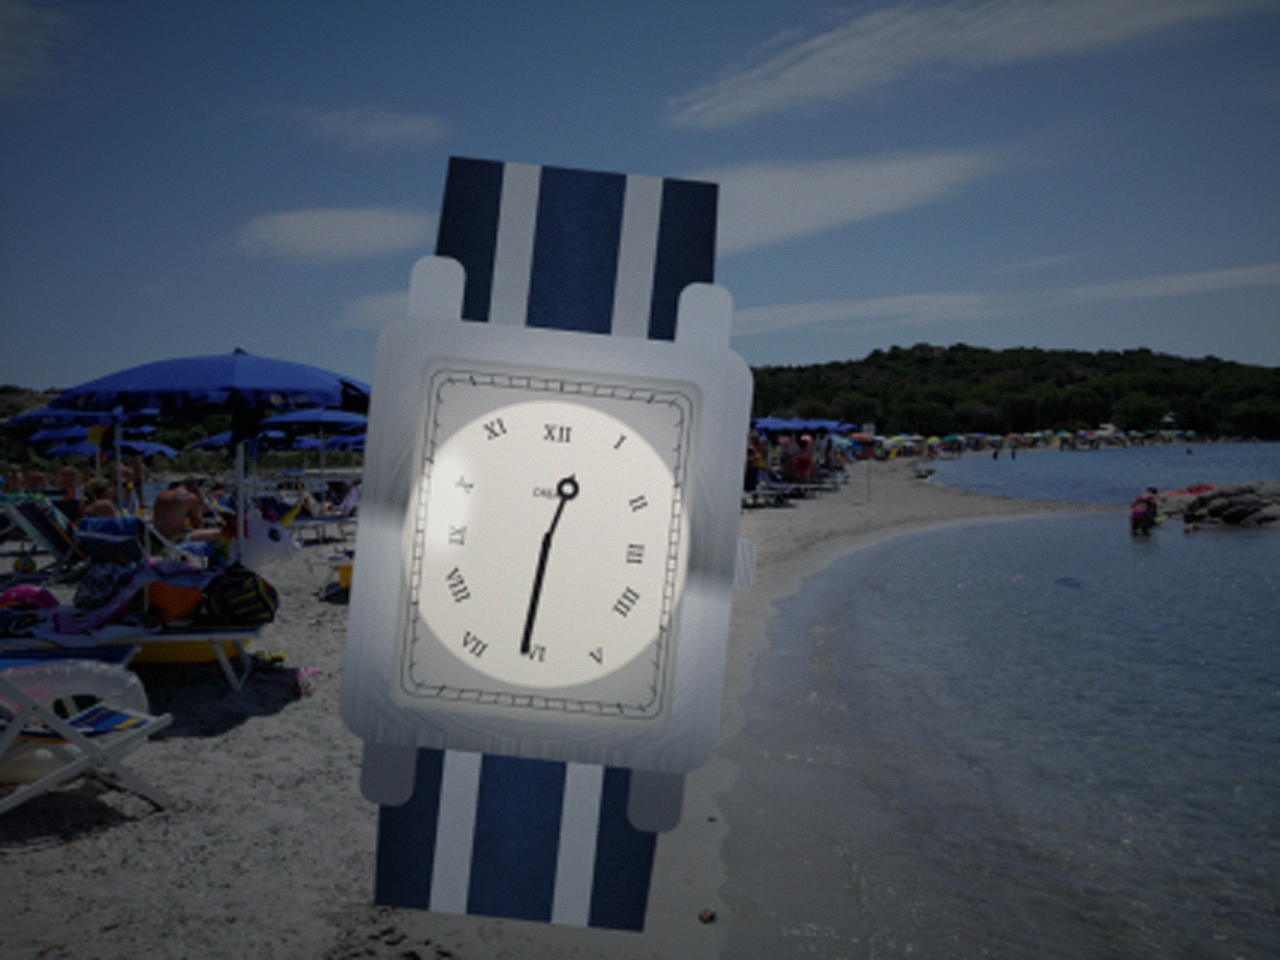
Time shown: h=12 m=31
